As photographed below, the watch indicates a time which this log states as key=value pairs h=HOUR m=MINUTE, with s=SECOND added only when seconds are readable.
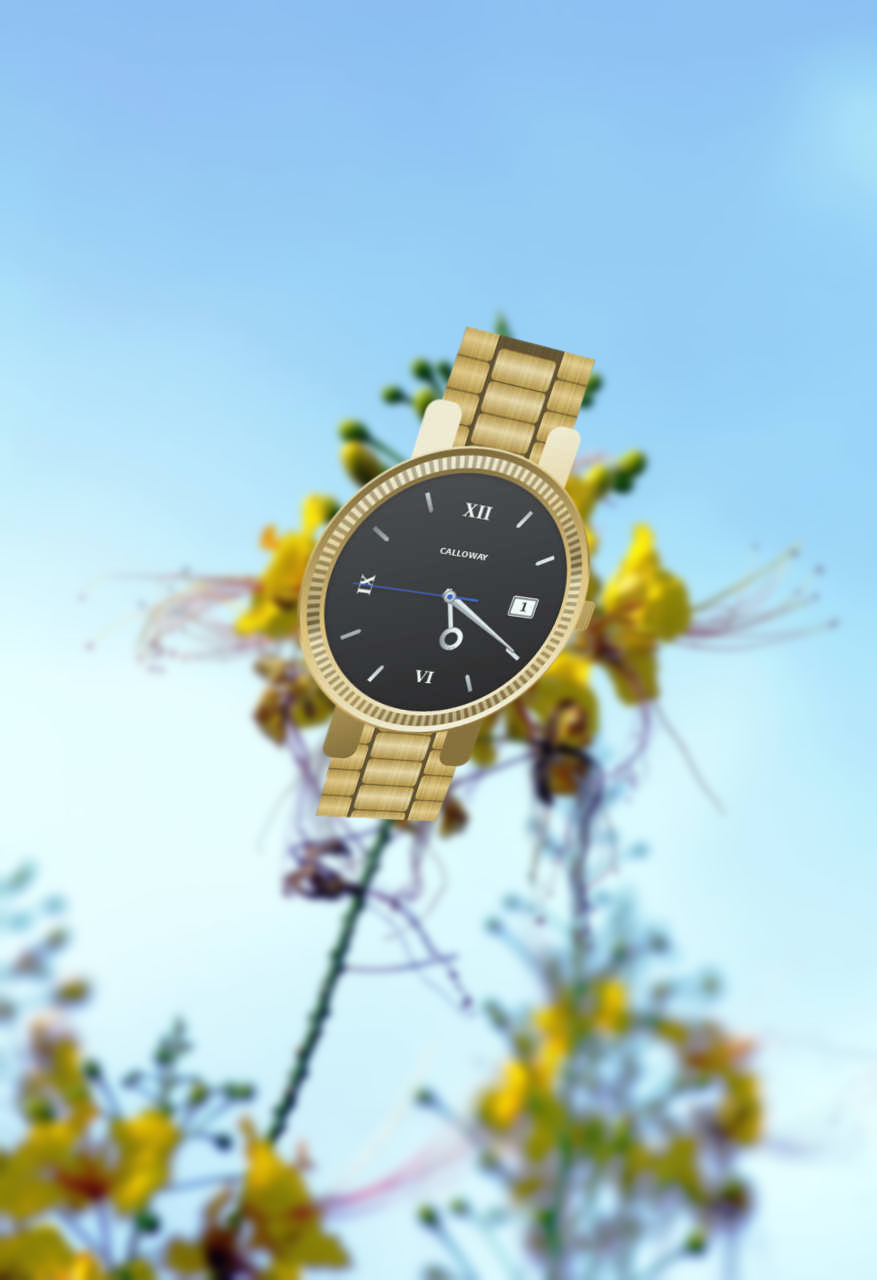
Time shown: h=5 m=19 s=45
